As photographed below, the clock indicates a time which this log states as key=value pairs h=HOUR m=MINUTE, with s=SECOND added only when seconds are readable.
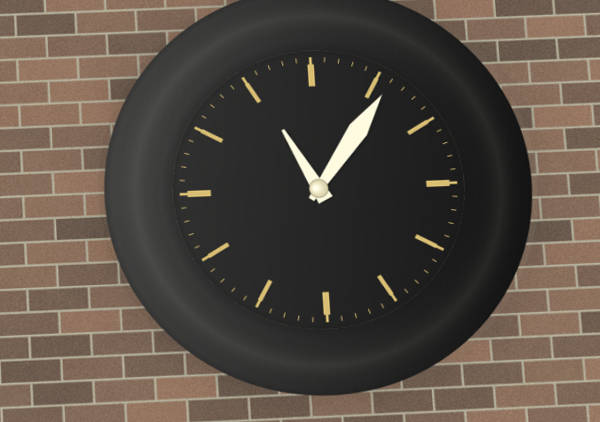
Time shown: h=11 m=6
